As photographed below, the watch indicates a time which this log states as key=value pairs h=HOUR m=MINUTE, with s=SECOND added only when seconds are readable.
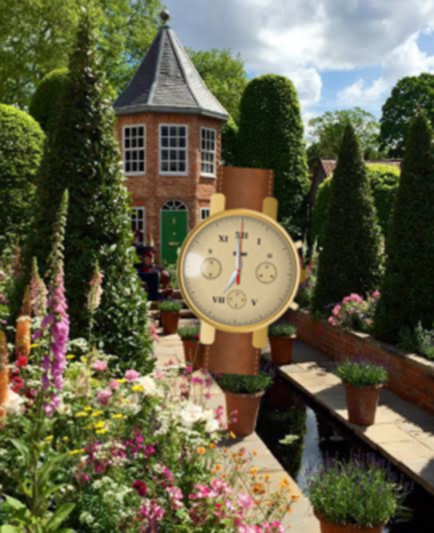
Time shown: h=6 m=59
